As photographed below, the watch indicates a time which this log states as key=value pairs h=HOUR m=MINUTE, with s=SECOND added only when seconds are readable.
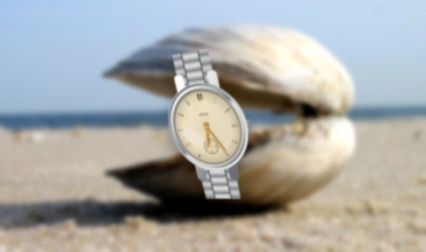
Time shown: h=6 m=25
